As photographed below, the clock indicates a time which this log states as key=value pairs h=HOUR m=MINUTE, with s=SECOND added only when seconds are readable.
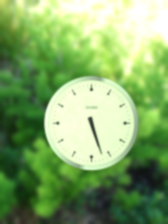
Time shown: h=5 m=27
